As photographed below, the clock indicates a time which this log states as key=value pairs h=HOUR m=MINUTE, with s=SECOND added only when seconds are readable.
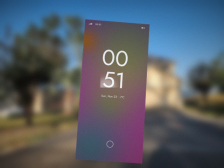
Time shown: h=0 m=51
